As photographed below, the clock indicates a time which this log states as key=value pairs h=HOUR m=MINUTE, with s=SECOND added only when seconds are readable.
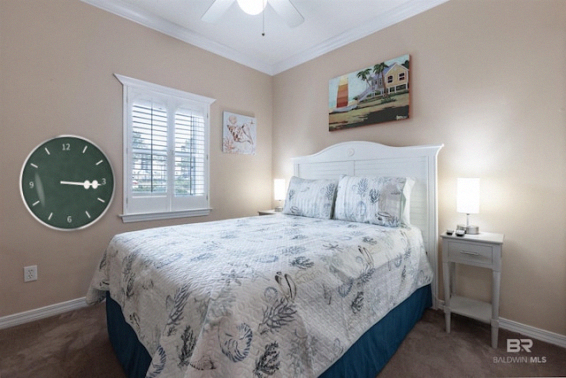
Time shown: h=3 m=16
